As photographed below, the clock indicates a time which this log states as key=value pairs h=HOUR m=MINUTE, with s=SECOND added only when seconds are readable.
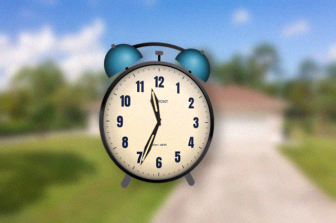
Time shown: h=11 m=34
